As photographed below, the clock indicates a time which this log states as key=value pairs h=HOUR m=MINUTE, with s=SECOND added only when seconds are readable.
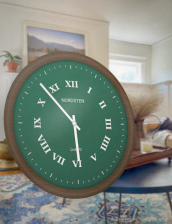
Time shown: h=5 m=53
